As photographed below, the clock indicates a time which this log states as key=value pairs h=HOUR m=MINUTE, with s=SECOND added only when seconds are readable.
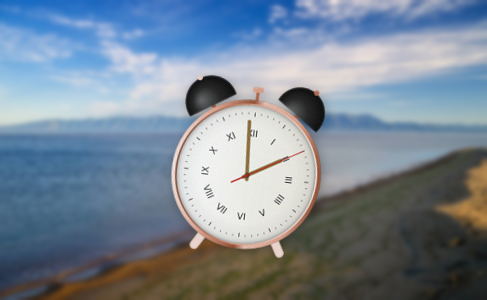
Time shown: h=1 m=59 s=10
